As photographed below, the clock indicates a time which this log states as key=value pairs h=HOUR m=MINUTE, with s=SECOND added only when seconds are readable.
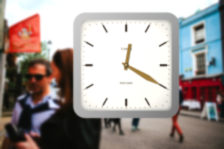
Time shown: h=12 m=20
